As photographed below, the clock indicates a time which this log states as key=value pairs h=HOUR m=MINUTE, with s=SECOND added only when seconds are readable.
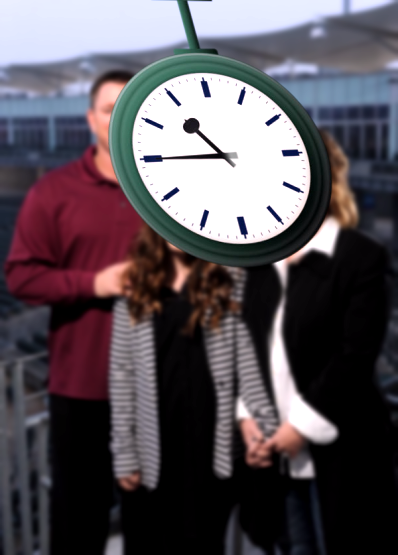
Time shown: h=10 m=45
